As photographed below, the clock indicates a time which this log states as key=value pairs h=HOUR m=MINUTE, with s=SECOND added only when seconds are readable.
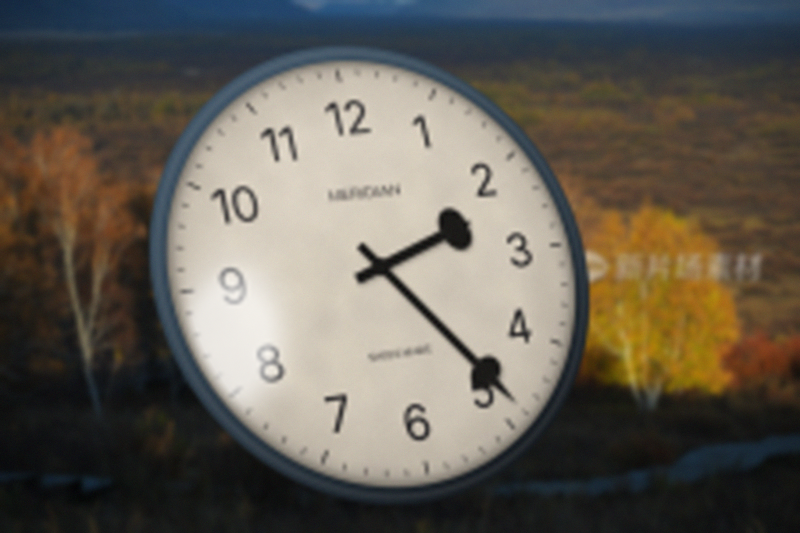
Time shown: h=2 m=24
